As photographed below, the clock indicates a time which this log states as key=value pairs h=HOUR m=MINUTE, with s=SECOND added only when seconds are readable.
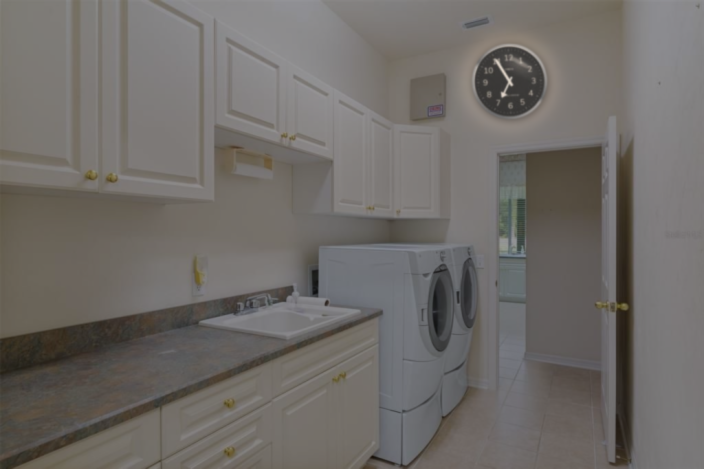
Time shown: h=6 m=55
